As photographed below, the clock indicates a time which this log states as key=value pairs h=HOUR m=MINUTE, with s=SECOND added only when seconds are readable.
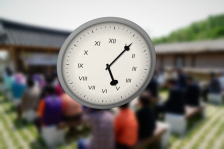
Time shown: h=5 m=6
